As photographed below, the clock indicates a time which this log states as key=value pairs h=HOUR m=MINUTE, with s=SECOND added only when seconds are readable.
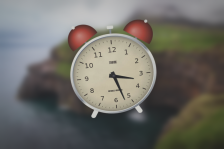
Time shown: h=3 m=27
